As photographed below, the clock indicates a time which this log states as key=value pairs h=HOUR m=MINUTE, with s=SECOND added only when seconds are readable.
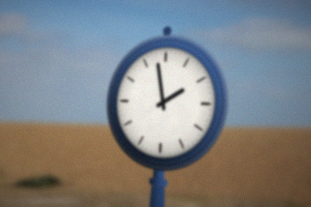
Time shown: h=1 m=58
